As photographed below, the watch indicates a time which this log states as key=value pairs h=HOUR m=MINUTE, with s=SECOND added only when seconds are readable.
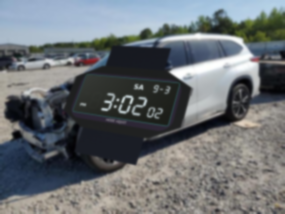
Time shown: h=3 m=2
